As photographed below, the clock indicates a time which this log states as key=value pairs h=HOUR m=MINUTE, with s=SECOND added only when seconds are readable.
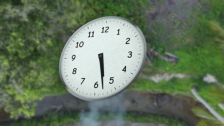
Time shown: h=5 m=28
